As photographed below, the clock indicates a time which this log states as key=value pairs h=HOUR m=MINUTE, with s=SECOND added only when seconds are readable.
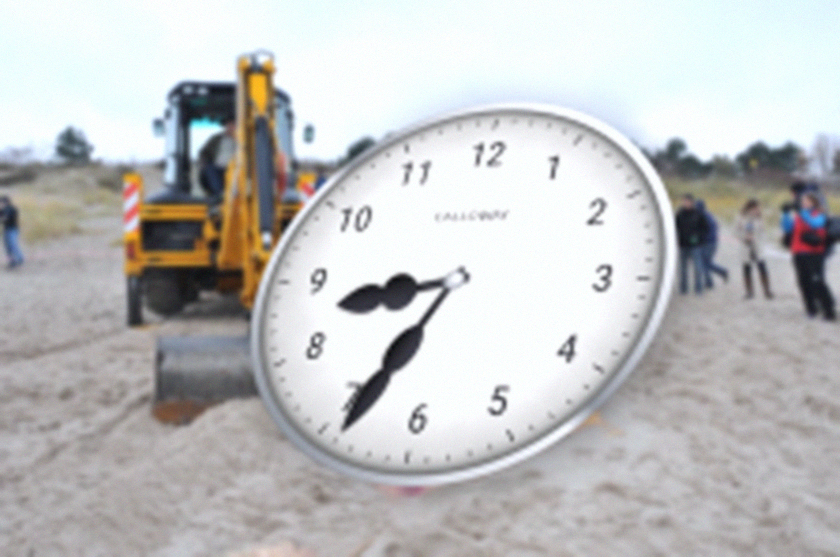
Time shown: h=8 m=34
